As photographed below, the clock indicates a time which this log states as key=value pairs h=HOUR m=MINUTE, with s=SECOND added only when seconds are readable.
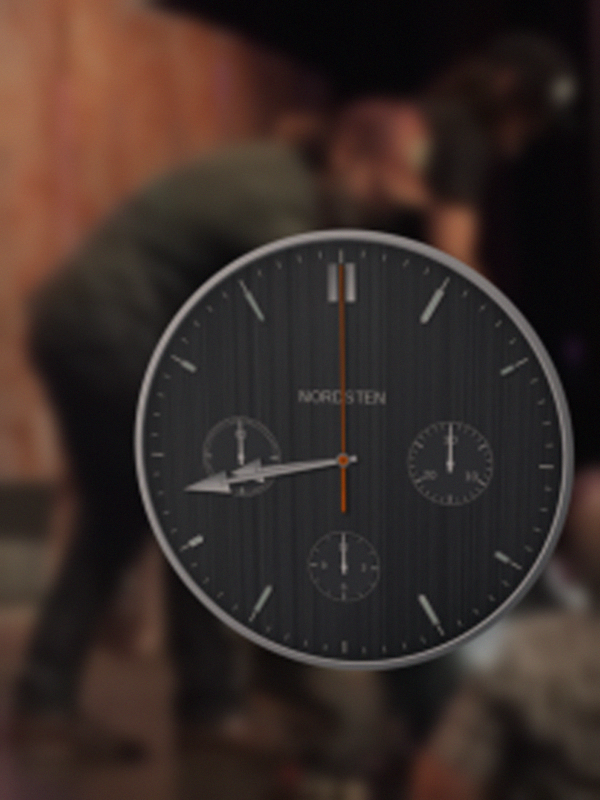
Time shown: h=8 m=43
